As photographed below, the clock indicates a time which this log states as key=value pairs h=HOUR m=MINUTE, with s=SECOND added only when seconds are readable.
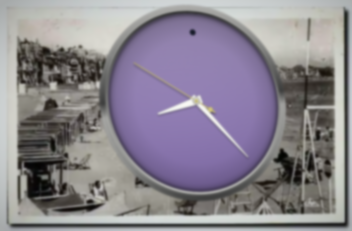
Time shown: h=8 m=22 s=50
